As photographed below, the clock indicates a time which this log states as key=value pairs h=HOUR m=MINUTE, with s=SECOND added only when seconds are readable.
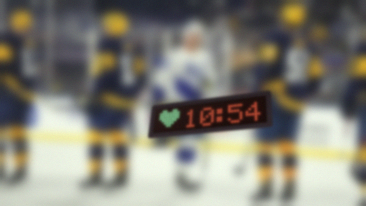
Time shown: h=10 m=54
